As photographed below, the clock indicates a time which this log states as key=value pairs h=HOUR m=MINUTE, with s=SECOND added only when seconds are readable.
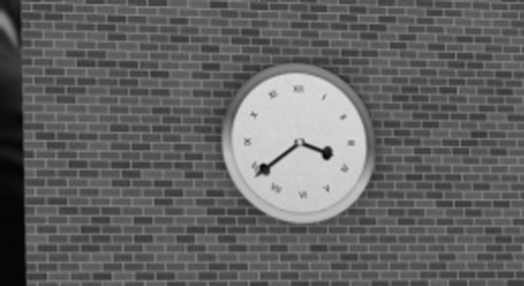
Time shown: h=3 m=39
